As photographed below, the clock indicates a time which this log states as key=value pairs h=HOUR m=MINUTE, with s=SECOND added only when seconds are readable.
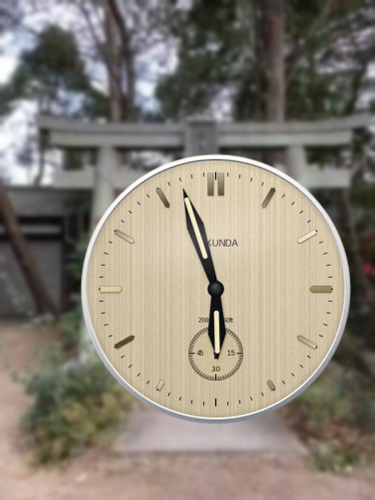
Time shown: h=5 m=57
